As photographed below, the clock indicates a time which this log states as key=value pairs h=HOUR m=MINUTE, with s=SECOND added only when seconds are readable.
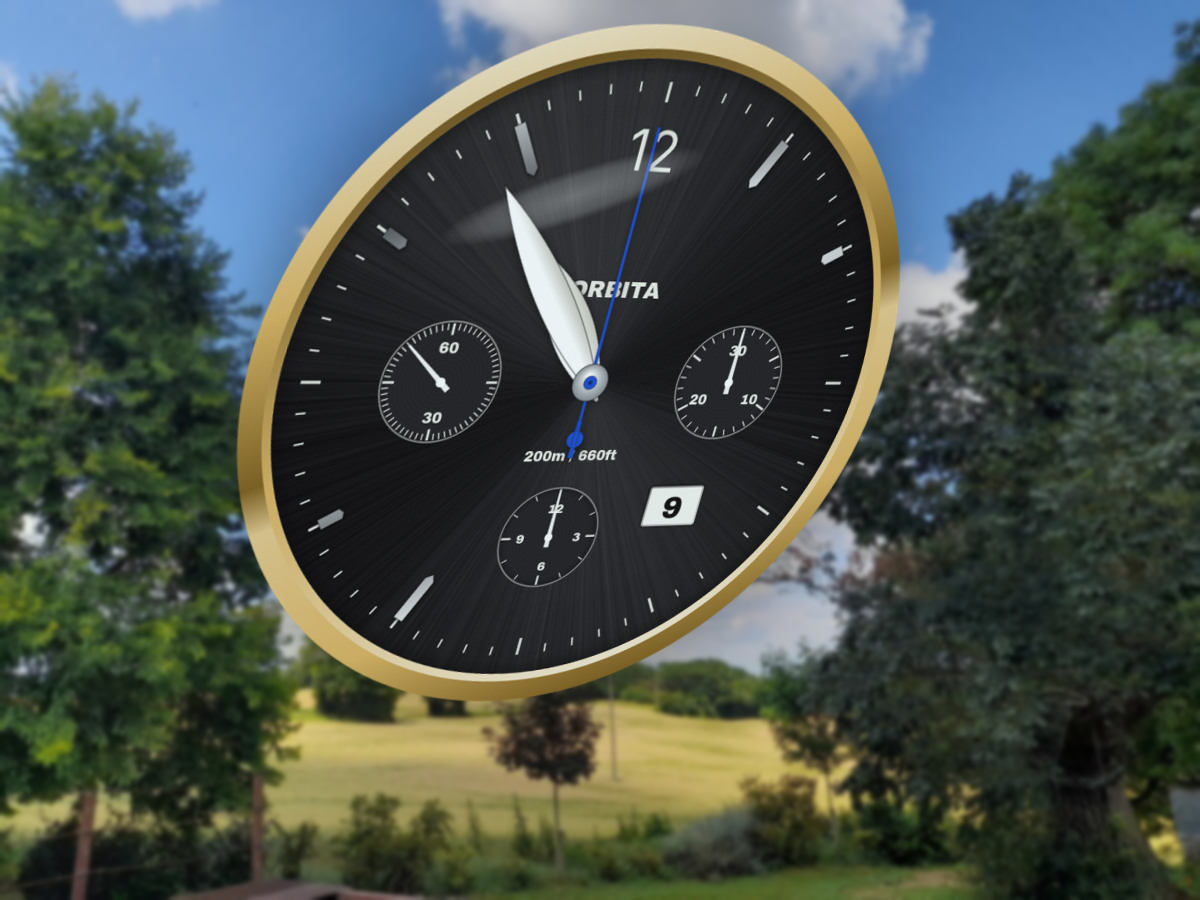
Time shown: h=10 m=53 s=52
